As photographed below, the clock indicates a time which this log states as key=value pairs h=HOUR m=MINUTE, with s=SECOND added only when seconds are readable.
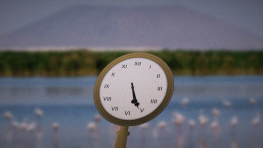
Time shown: h=5 m=26
